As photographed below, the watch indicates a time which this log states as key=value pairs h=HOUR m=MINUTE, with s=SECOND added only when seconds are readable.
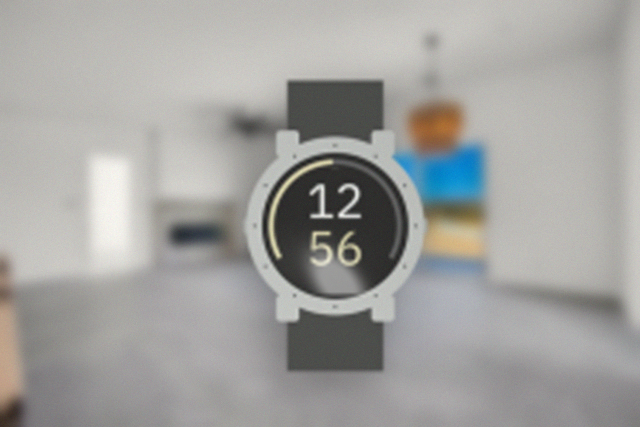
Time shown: h=12 m=56
